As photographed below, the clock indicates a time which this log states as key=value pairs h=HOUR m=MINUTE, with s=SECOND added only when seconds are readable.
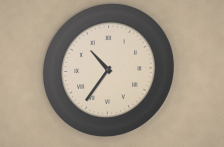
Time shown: h=10 m=36
